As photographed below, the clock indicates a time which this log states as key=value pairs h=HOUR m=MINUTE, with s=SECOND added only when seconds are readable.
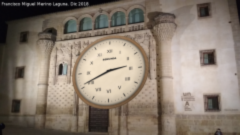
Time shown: h=2 m=41
